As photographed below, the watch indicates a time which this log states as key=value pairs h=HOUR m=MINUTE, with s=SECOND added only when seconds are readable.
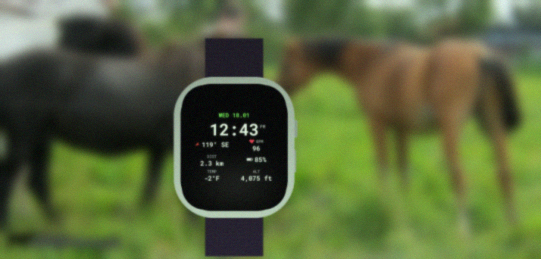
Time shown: h=12 m=43
